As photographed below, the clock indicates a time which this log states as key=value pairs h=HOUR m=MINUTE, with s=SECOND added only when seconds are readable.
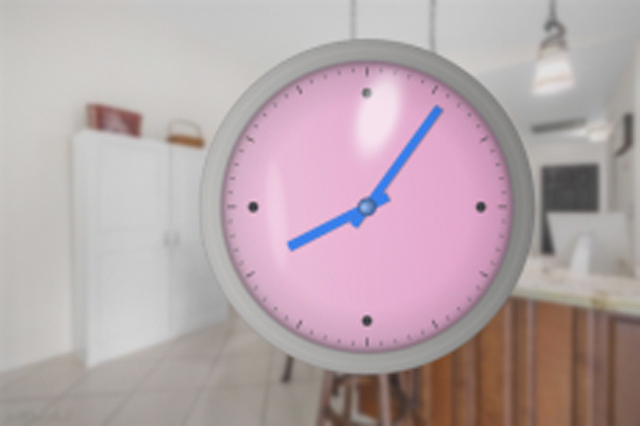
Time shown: h=8 m=6
